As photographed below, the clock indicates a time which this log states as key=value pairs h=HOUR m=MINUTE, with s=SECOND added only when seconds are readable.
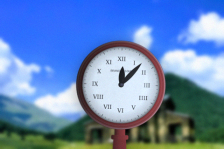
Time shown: h=12 m=7
